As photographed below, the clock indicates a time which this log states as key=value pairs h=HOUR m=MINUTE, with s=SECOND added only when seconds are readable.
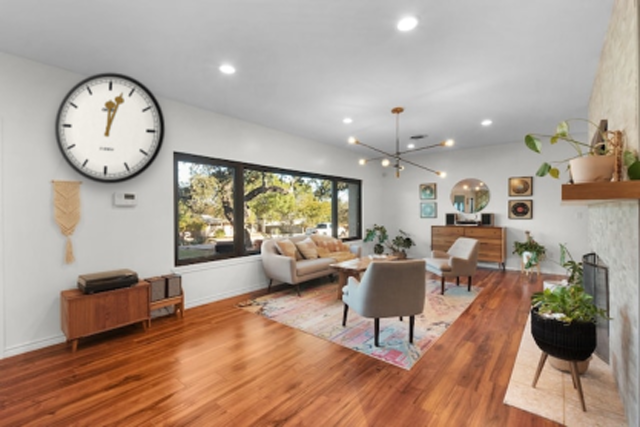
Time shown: h=12 m=3
